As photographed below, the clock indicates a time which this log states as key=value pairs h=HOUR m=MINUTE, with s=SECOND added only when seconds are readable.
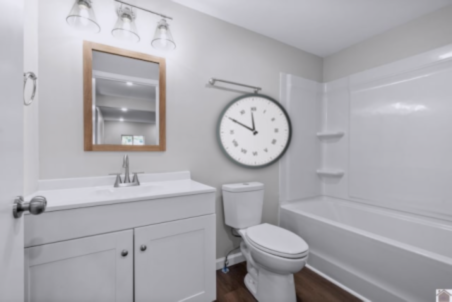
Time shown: h=11 m=50
